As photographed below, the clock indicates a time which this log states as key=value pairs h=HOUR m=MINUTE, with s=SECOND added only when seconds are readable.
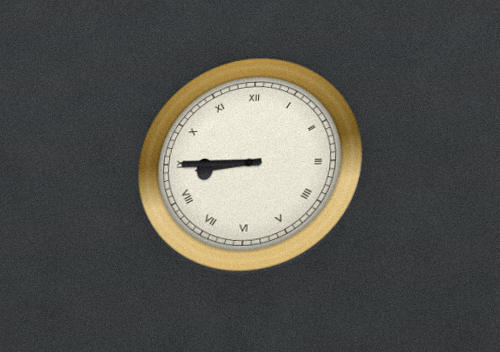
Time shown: h=8 m=45
